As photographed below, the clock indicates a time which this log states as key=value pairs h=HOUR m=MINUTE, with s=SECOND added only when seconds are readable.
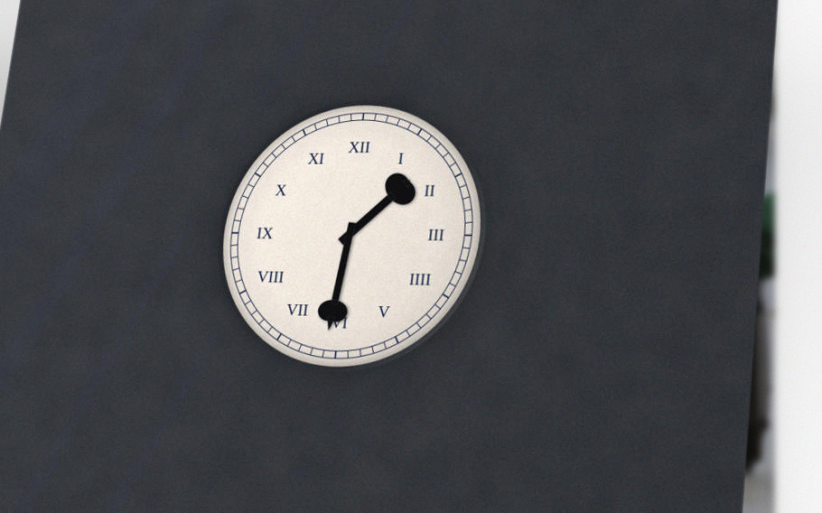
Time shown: h=1 m=31
